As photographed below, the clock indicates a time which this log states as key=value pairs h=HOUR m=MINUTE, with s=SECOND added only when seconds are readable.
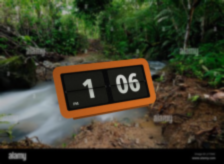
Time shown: h=1 m=6
